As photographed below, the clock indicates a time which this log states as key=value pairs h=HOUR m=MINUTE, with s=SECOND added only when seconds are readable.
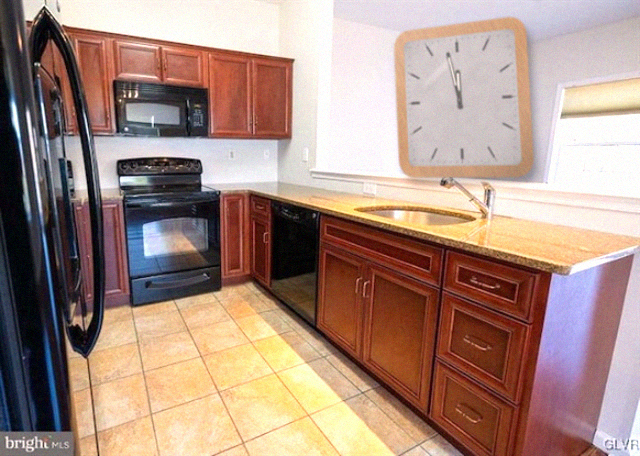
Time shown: h=11 m=58
